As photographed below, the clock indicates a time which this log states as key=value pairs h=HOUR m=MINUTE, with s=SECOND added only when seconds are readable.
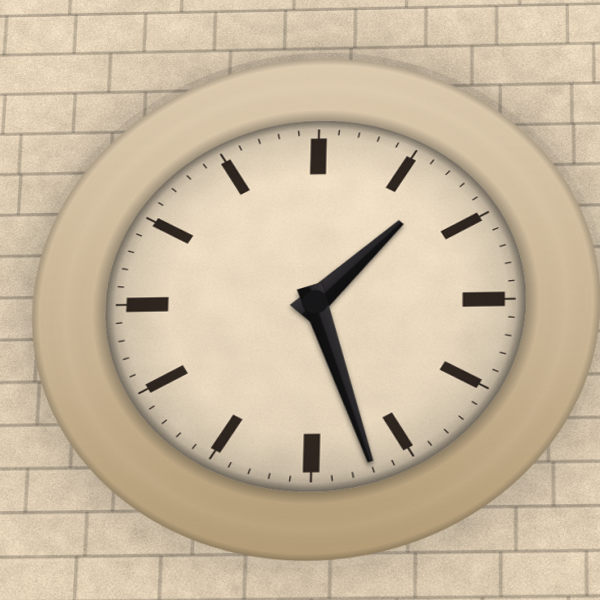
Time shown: h=1 m=27
